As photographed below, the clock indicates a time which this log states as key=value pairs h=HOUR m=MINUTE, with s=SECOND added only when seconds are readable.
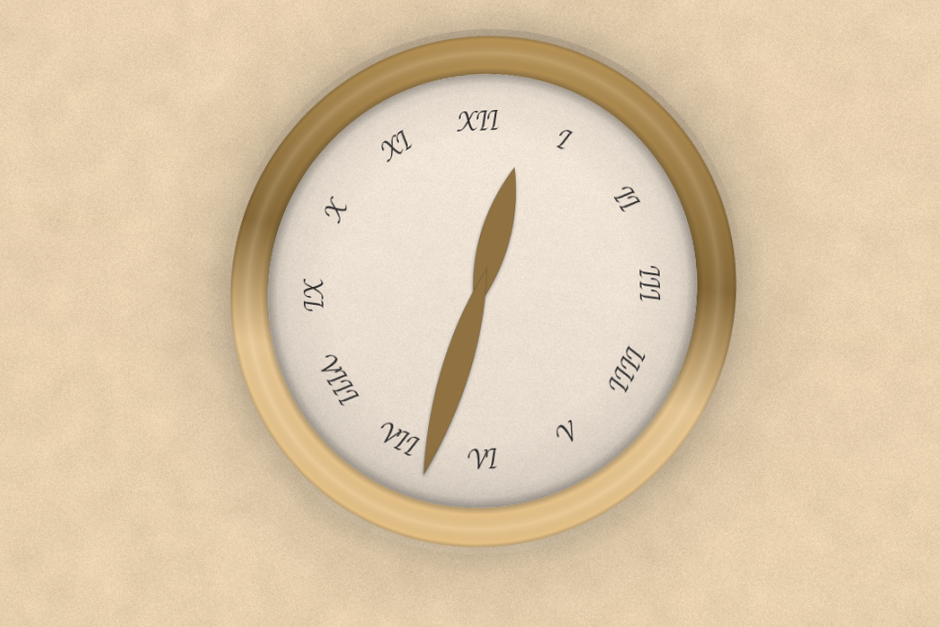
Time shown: h=12 m=33
